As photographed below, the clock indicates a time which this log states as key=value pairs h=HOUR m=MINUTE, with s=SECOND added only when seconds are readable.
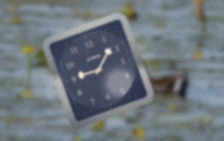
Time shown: h=9 m=8
